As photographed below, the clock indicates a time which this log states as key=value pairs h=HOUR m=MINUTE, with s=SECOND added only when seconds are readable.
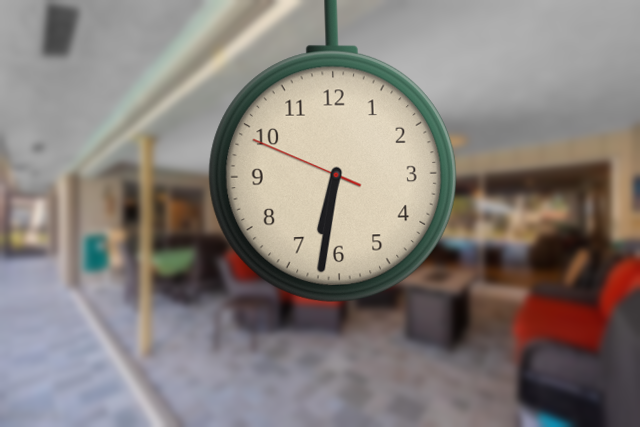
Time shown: h=6 m=31 s=49
